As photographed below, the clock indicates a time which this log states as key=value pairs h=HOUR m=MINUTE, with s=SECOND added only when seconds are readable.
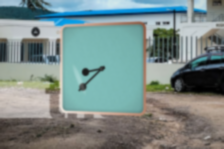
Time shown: h=8 m=38
